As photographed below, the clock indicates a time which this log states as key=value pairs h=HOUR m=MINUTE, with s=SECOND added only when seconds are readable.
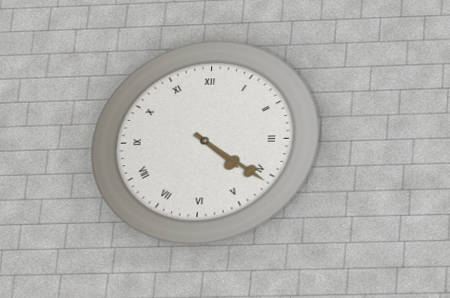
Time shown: h=4 m=21
